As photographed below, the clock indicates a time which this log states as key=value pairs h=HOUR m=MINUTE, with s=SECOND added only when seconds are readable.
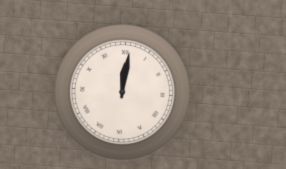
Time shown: h=12 m=1
